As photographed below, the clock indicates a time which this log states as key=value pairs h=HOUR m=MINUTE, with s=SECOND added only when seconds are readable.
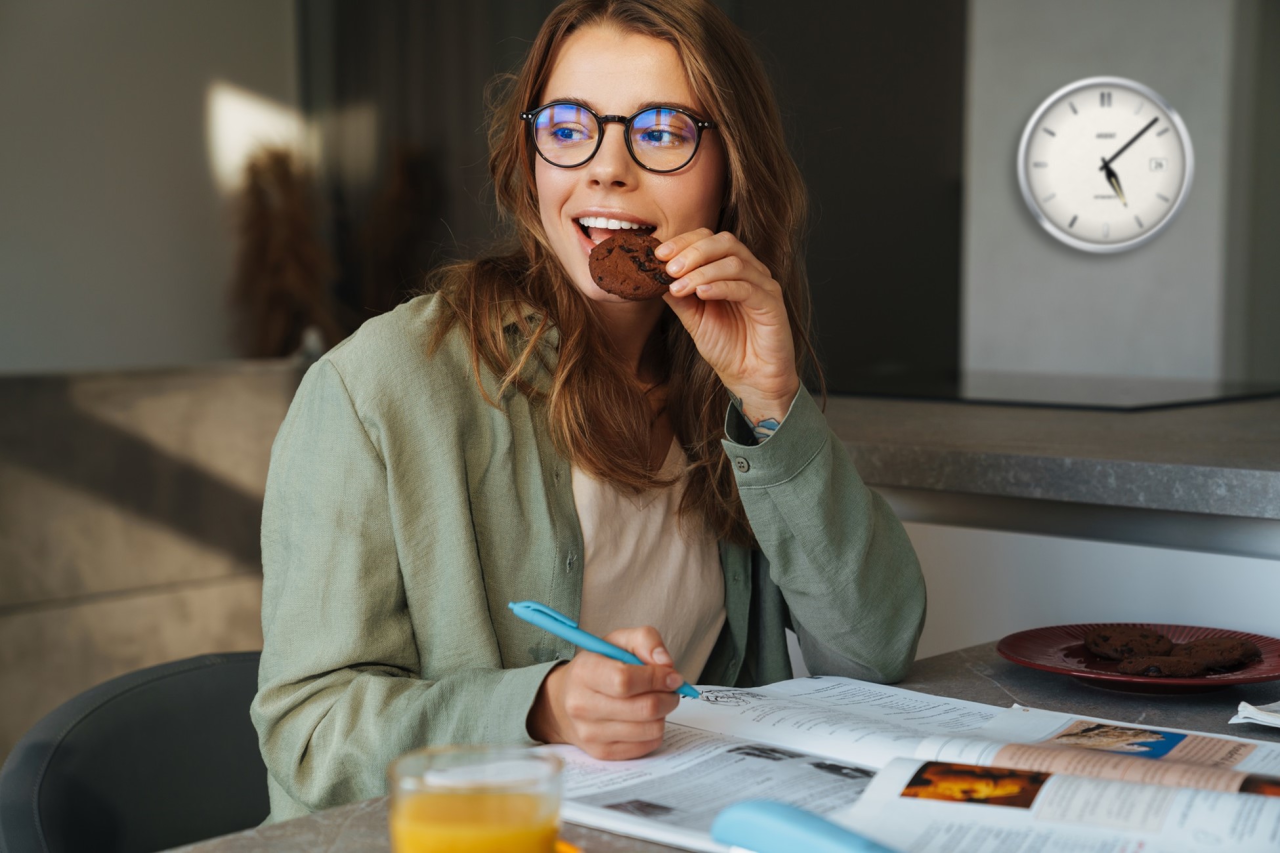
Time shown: h=5 m=8
